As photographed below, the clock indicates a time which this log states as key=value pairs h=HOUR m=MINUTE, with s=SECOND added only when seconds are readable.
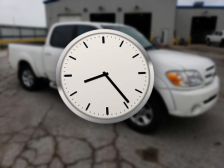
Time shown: h=8 m=24
